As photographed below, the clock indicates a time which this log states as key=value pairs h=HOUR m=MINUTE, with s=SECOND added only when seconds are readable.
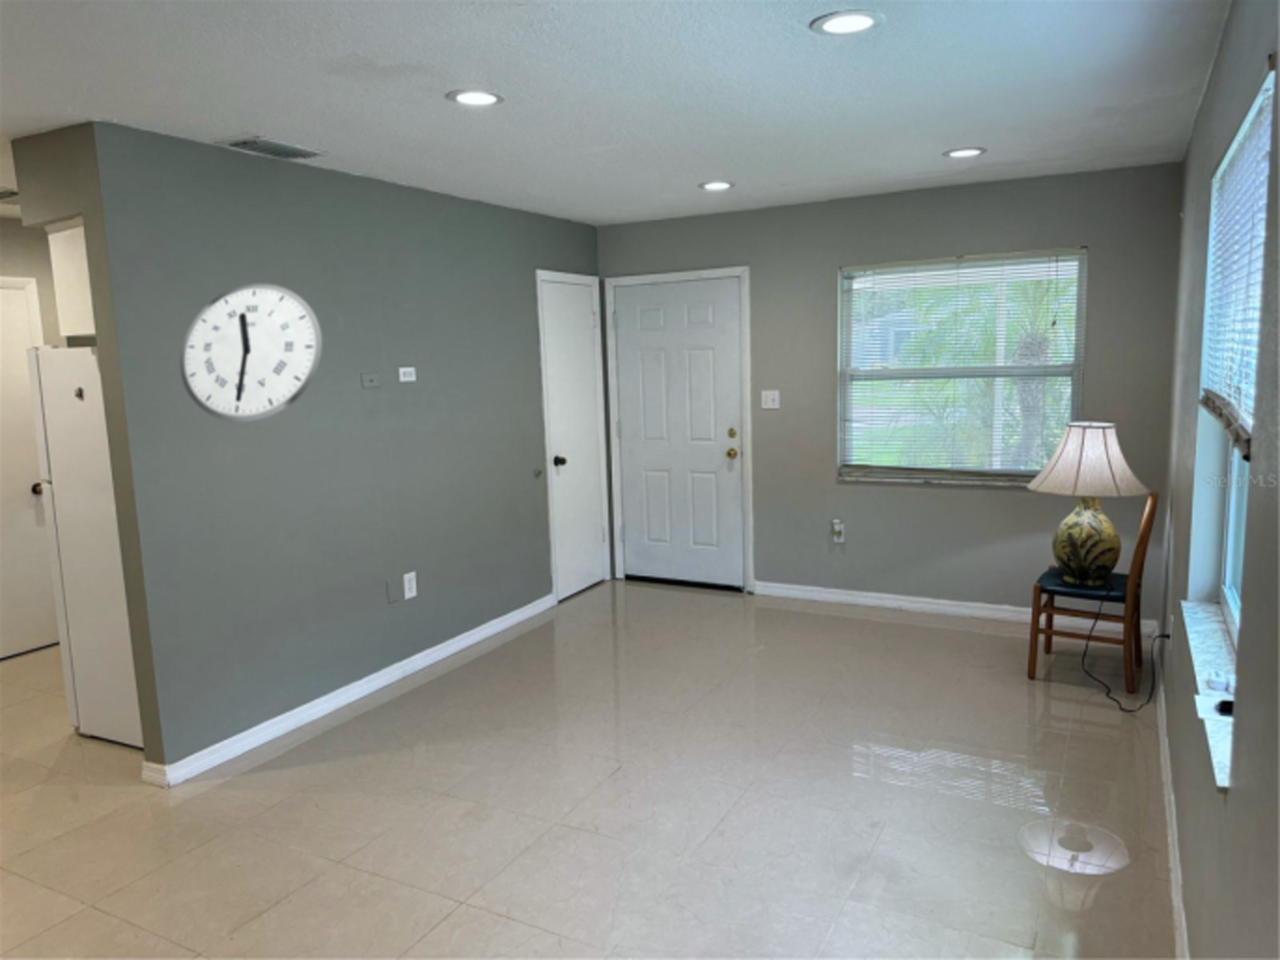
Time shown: h=11 m=30
